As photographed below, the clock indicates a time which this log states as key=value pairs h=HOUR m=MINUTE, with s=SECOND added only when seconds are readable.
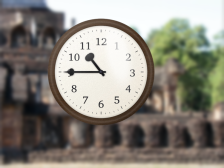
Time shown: h=10 m=45
